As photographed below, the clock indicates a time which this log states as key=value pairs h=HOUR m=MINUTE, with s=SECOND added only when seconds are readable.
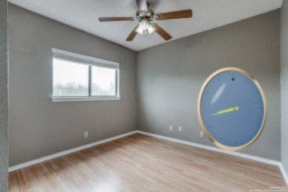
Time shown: h=8 m=43
